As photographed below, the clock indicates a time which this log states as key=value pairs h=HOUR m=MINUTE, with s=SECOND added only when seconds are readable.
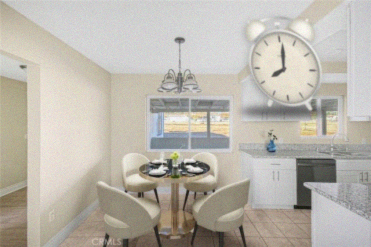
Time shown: h=8 m=1
